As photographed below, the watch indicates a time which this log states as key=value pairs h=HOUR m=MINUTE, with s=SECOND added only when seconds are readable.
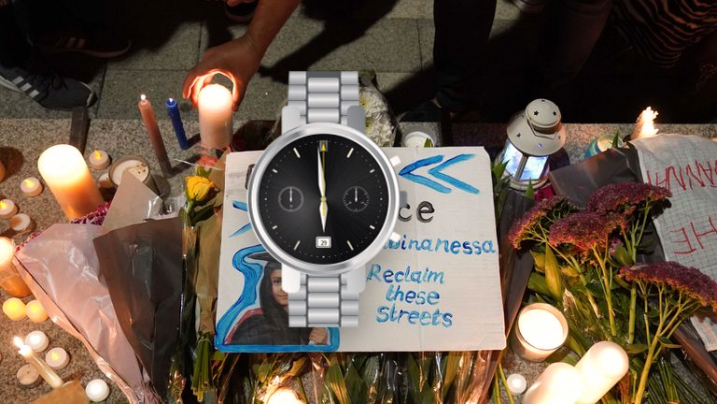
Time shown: h=5 m=59
